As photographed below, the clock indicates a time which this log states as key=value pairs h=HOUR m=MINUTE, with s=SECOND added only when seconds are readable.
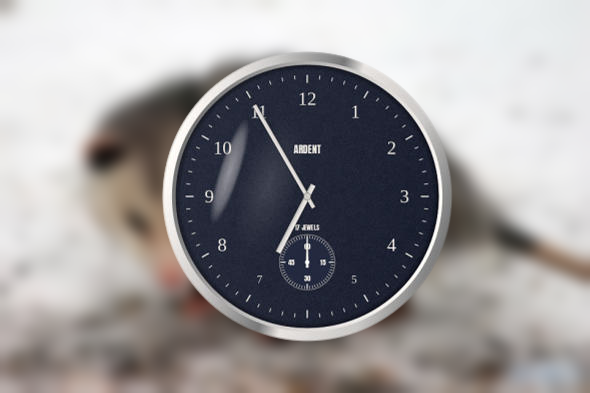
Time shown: h=6 m=55
